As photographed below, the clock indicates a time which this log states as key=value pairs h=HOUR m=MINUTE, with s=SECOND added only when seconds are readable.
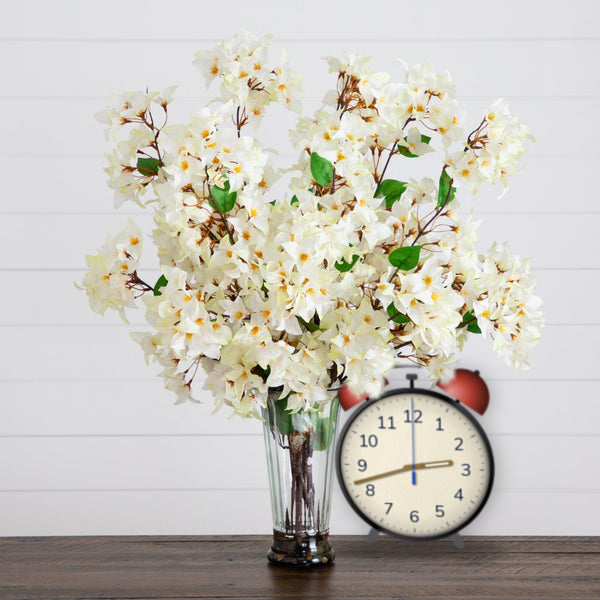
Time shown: h=2 m=42 s=0
